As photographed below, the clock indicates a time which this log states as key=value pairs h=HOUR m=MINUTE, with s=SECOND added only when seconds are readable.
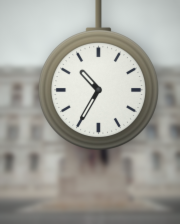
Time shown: h=10 m=35
